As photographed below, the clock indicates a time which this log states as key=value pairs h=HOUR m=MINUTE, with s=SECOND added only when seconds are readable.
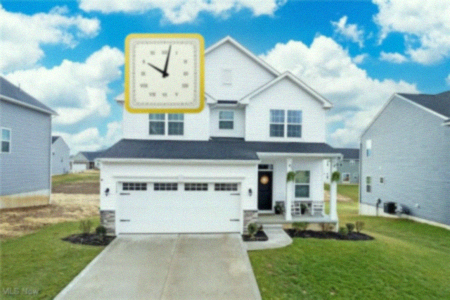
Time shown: h=10 m=2
